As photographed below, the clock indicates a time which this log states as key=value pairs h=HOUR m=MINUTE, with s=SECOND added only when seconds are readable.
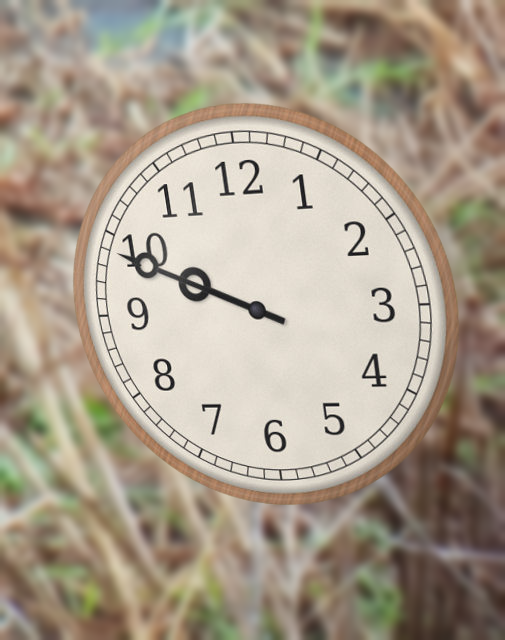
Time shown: h=9 m=49
